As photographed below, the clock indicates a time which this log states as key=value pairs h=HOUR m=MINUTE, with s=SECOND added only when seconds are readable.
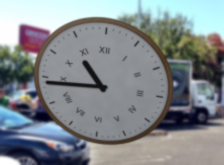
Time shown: h=10 m=44
